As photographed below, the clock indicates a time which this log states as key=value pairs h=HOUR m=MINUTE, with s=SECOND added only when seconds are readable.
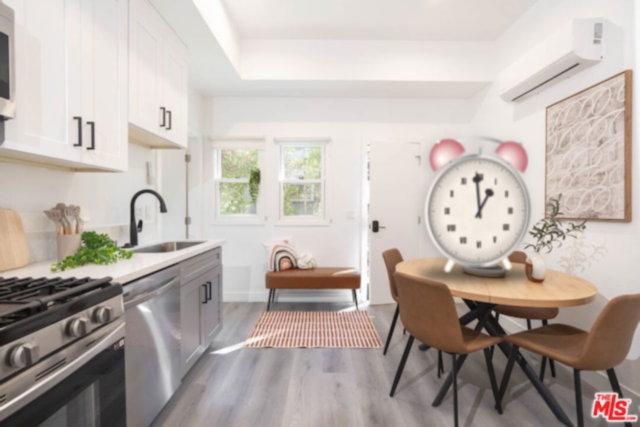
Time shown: h=12 m=59
